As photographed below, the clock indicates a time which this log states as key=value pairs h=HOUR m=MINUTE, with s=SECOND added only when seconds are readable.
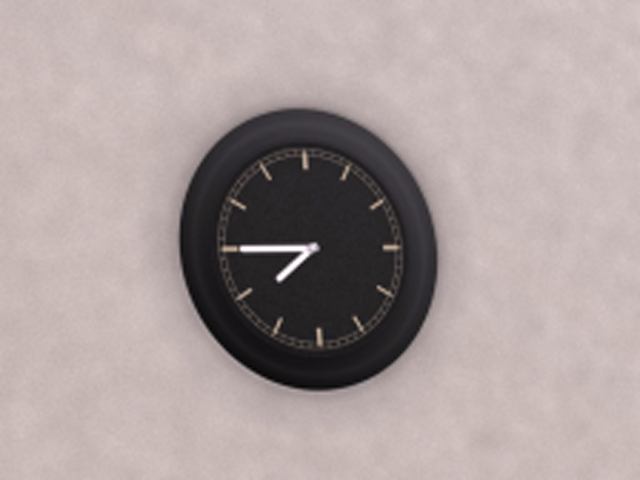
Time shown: h=7 m=45
